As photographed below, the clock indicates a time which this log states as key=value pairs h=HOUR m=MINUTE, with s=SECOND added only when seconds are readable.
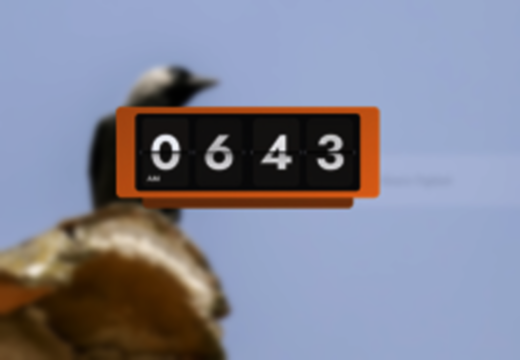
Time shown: h=6 m=43
